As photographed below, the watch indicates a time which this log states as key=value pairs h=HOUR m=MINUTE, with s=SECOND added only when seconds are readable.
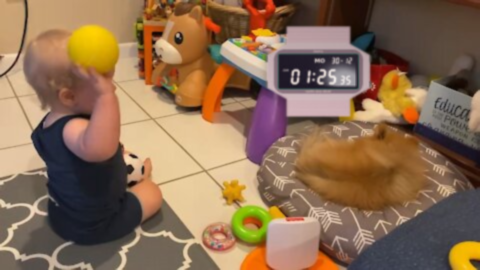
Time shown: h=1 m=25
